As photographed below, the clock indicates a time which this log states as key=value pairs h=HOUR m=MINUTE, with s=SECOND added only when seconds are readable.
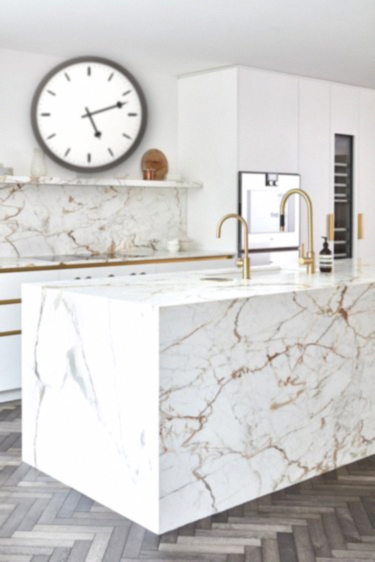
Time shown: h=5 m=12
